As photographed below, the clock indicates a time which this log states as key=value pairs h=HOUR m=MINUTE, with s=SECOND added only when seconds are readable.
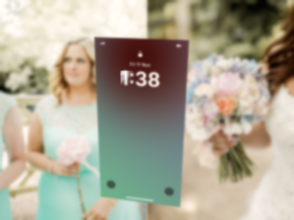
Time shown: h=1 m=38
